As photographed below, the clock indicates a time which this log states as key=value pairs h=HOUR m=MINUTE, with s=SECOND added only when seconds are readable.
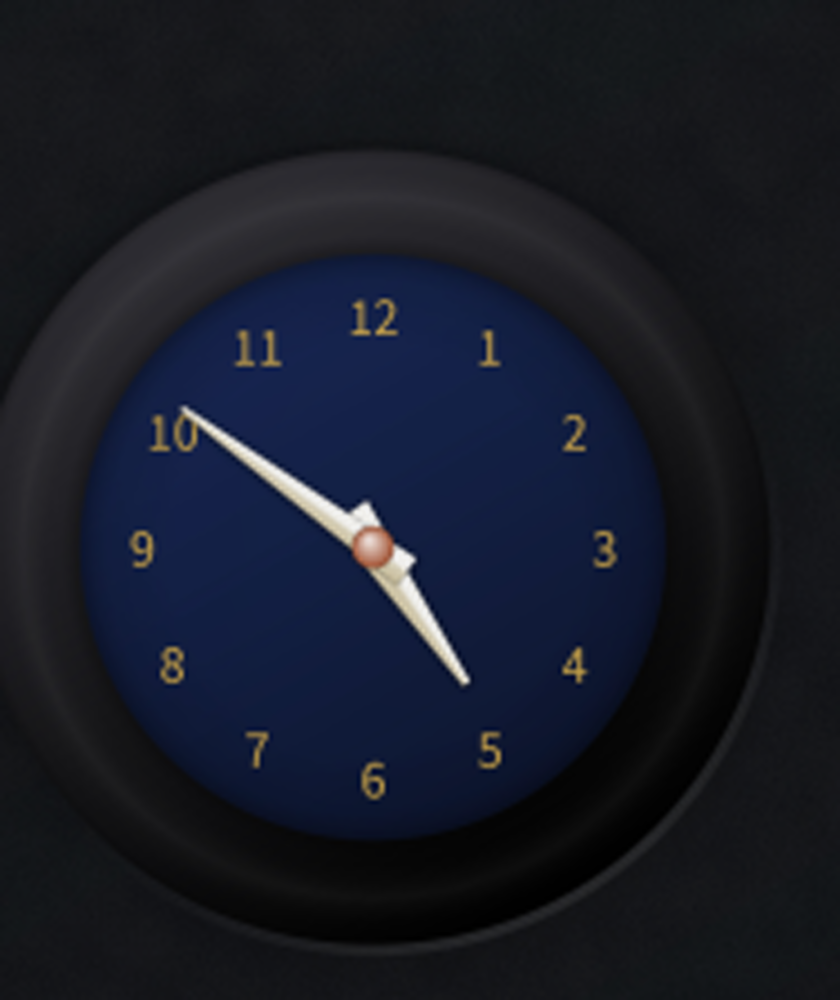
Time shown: h=4 m=51
